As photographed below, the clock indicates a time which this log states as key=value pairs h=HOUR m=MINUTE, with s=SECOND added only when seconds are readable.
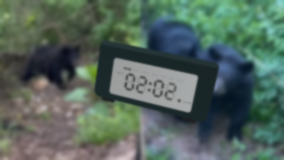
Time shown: h=2 m=2
